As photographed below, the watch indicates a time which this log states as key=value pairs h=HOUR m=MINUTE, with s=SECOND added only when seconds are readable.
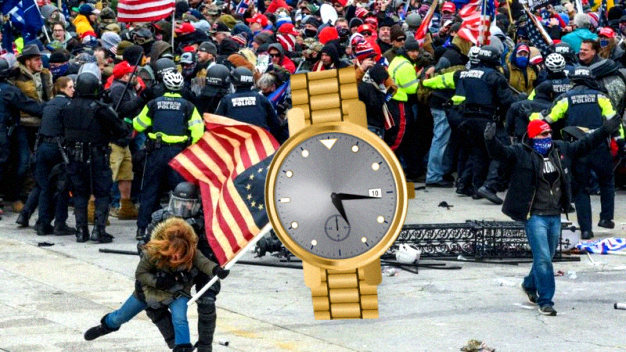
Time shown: h=5 m=16
